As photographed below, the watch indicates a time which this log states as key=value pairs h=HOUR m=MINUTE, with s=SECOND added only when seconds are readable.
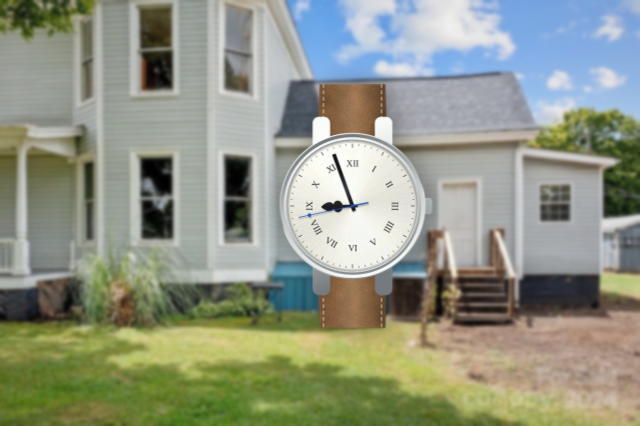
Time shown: h=8 m=56 s=43
